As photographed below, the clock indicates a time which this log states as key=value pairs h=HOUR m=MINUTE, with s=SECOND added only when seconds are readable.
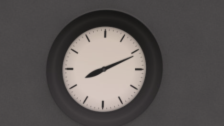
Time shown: h=8 m=11
